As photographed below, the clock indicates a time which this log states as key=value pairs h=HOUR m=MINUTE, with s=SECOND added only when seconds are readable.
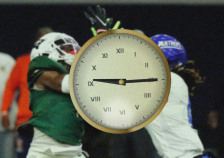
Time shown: h=9 m=15
